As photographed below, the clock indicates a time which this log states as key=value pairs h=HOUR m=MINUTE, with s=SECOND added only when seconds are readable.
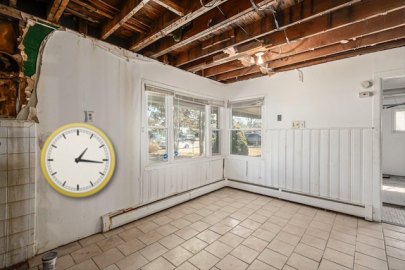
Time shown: h=1 m=16
